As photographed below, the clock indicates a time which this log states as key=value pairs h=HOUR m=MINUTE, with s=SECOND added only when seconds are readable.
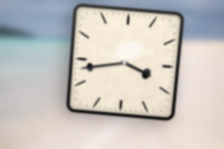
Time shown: h=3 m=43
